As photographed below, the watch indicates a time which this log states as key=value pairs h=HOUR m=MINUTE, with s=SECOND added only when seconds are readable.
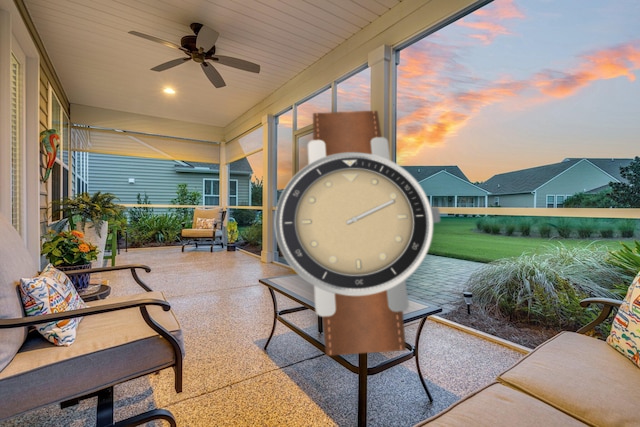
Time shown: h=2 m=11
